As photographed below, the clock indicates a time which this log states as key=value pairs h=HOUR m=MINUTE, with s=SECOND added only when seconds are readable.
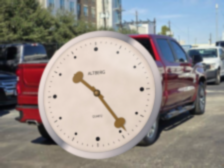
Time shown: h=10 m=24
